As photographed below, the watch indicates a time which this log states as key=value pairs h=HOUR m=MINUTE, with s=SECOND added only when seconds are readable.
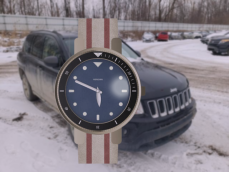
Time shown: h=5 m=49
